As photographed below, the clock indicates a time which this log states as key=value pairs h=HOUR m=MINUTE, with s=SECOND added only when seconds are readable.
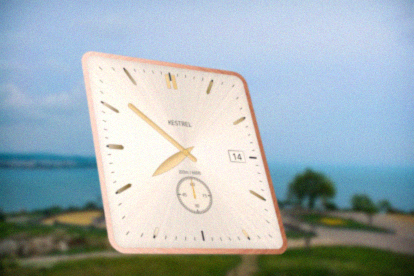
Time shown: h=7 m=52
